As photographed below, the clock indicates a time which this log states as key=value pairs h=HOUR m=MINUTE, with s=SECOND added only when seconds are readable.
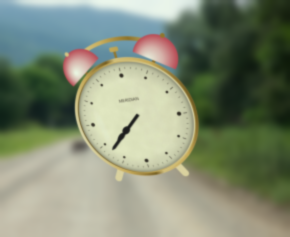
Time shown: h=7 m=38
